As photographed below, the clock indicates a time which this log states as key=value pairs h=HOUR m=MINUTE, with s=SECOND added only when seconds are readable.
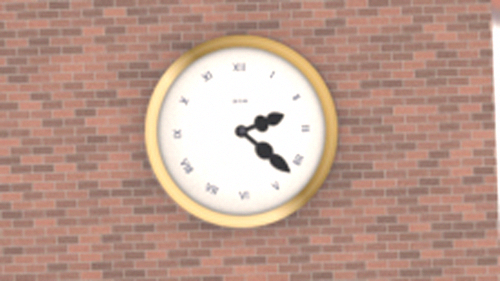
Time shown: h=2 m=22
